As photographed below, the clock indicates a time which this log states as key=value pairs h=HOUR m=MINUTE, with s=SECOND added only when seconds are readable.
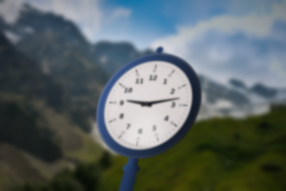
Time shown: h=9 m=13
